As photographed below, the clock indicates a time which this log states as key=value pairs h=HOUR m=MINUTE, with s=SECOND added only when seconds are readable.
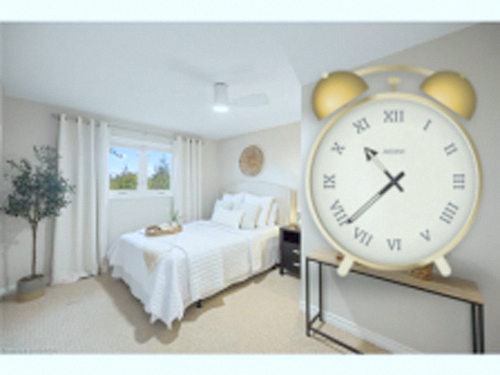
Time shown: h=10 m=38
